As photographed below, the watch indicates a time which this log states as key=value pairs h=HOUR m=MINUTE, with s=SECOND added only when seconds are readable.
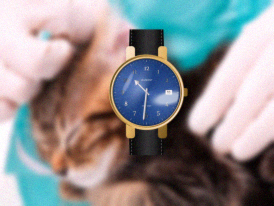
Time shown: h=10 m=31
